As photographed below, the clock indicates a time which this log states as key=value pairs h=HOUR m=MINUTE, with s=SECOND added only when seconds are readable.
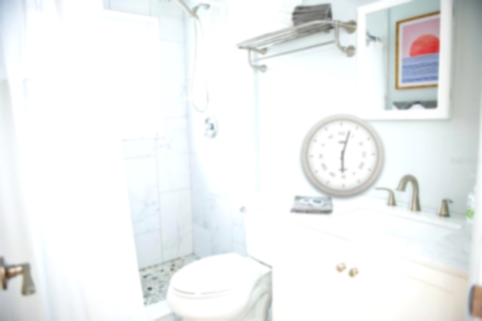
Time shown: h=6 m=3
